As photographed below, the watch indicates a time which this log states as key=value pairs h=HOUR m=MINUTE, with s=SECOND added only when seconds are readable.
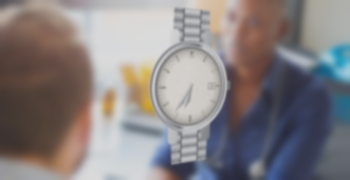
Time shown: h=6 m=36
